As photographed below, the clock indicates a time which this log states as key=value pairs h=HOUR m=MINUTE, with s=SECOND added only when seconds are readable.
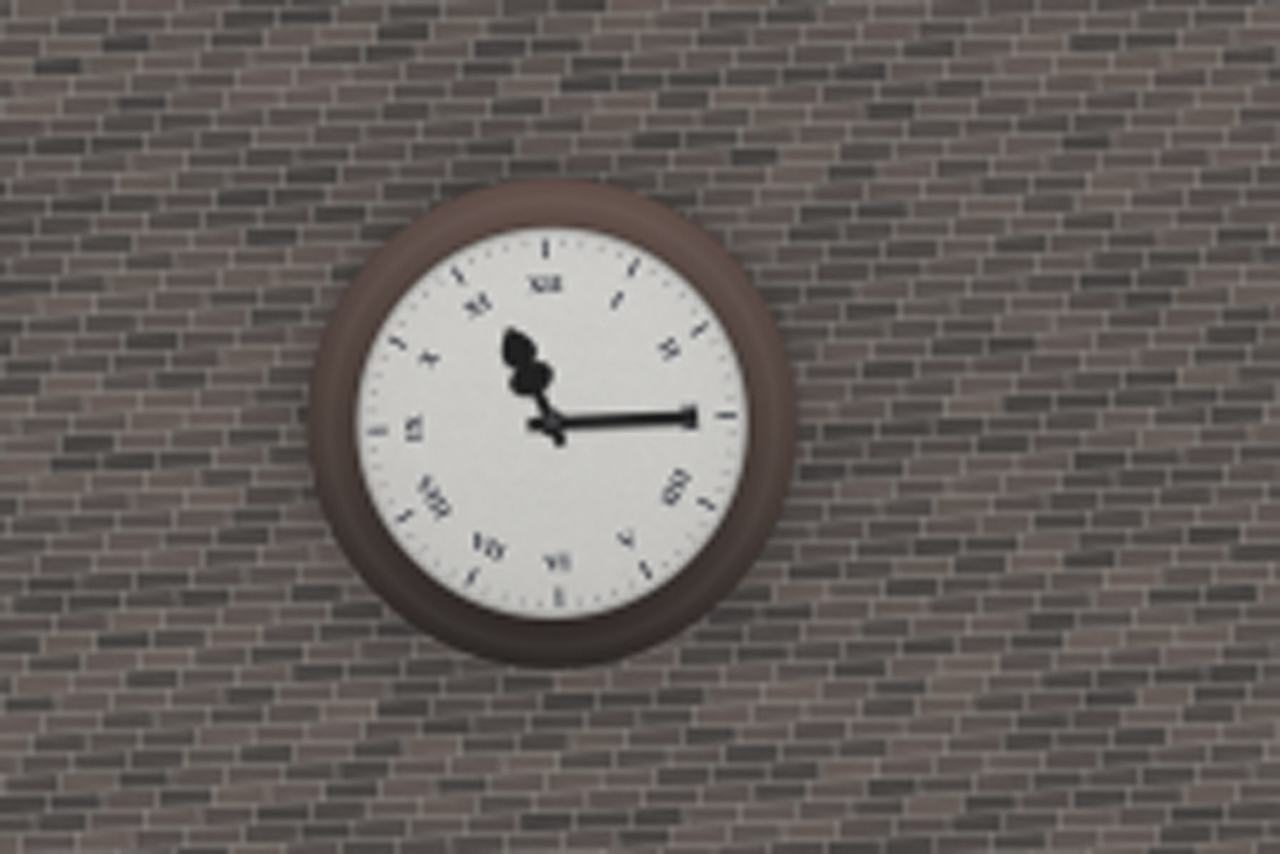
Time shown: h=11 m=15
